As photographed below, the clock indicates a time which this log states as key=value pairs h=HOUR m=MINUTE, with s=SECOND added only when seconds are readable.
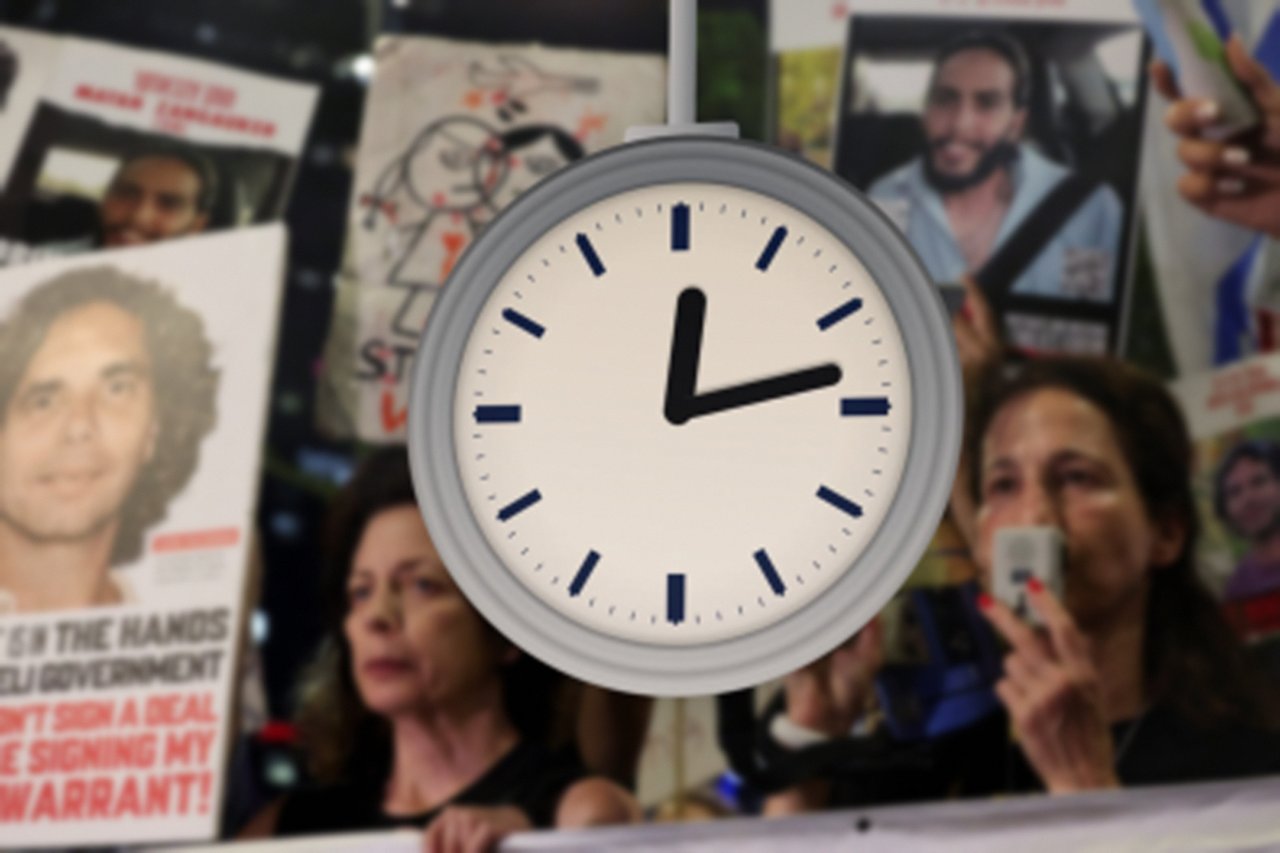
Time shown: h=12 m=13
